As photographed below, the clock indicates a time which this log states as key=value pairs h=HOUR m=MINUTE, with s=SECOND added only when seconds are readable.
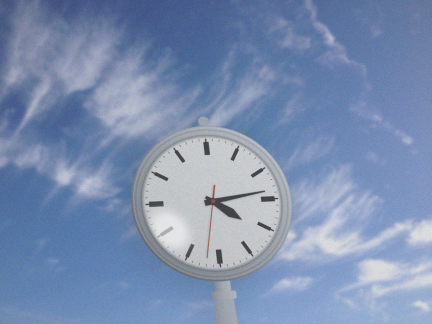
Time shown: h=4 m=13 s=32
